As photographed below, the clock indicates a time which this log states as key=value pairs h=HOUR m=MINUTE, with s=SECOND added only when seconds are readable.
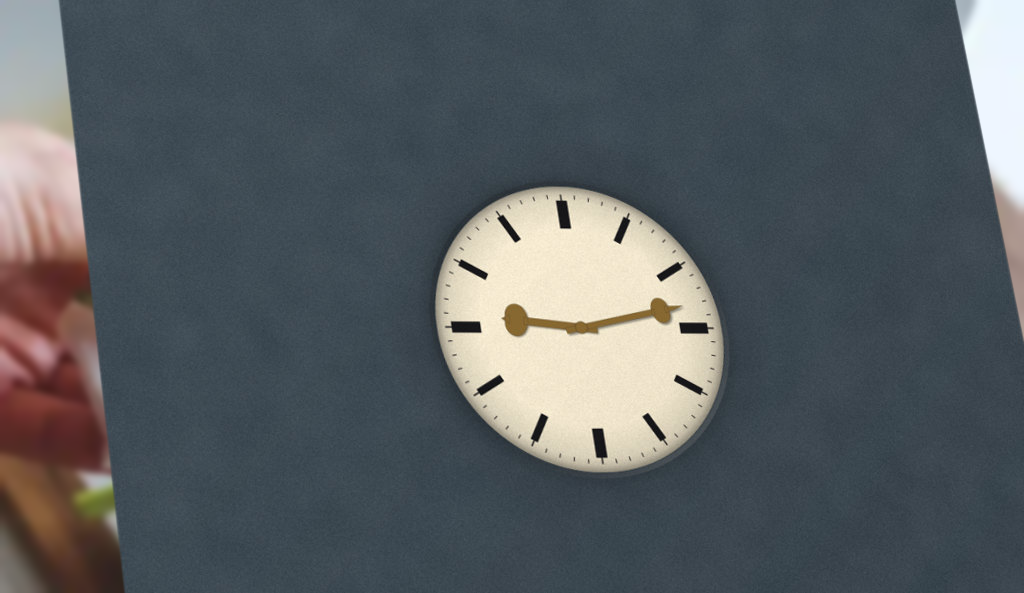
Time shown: h=9 m=13
